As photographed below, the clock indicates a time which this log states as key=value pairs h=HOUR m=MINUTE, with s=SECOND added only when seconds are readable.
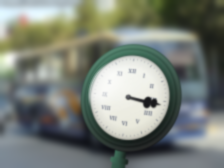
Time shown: h=3 m=16
